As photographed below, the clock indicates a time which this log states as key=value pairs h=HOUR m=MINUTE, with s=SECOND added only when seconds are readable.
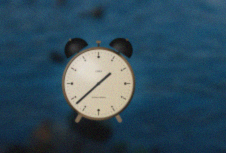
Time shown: h=1 m=38
